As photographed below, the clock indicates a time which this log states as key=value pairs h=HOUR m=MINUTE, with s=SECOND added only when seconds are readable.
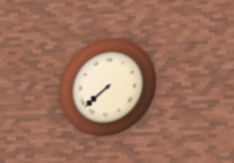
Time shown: h=7 m=38
